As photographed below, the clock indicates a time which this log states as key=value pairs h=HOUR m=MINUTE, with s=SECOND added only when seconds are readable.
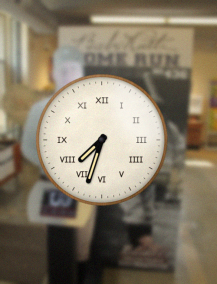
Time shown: h=7 m=33
